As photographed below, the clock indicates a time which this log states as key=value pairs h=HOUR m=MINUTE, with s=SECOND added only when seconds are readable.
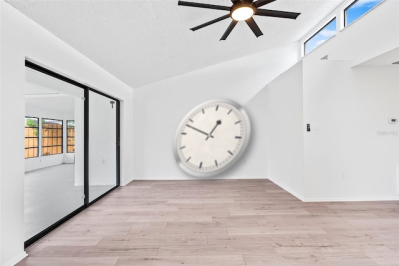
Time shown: h=12 m=48
